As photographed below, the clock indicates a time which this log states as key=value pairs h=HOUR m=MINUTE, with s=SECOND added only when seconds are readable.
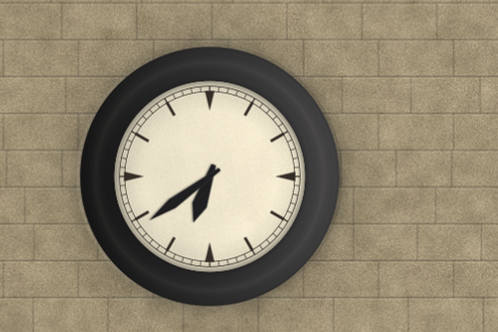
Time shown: h=6 m=39
